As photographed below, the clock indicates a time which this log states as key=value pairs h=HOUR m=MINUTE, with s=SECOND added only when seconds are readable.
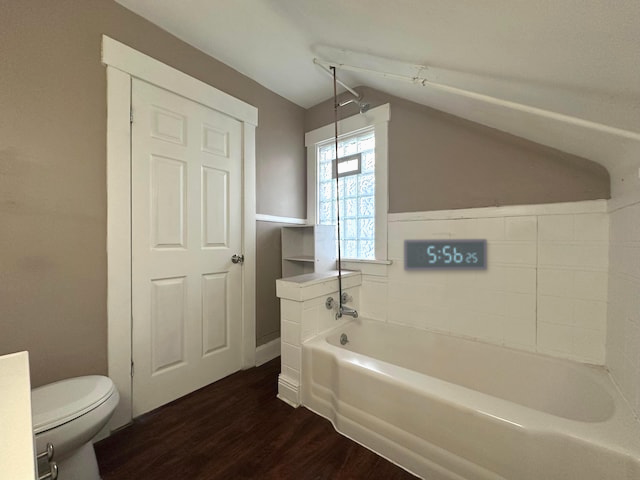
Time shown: h=5 m=56
